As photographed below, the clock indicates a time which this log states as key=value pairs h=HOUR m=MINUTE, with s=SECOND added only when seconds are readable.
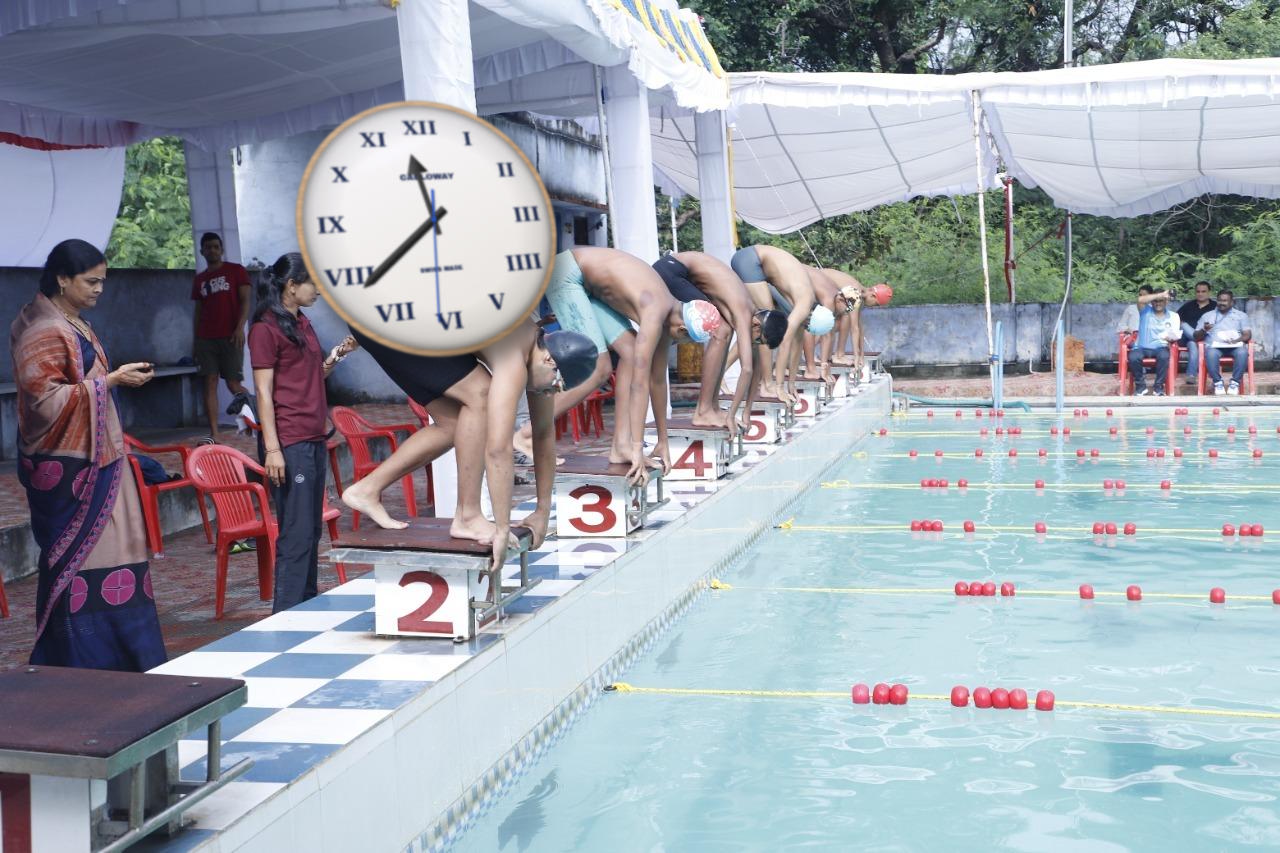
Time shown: h=11 m=38 s=31
